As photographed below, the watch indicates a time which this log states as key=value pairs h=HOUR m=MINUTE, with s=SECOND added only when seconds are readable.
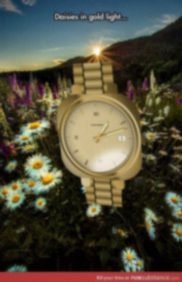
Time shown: h=1 m=12
